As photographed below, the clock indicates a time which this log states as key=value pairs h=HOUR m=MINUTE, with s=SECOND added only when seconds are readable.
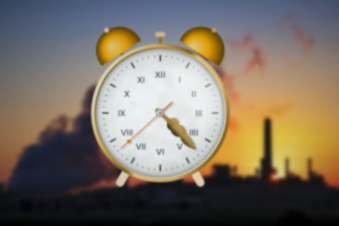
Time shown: h=4 m=22 s=38
